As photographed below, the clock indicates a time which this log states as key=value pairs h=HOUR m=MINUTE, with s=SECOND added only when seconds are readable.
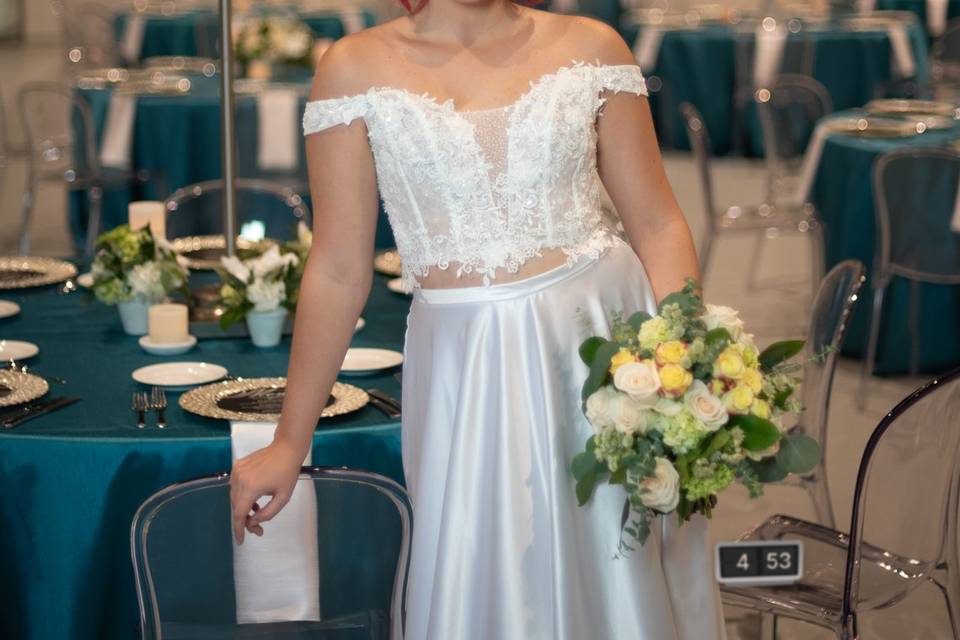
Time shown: h=4 m=53
